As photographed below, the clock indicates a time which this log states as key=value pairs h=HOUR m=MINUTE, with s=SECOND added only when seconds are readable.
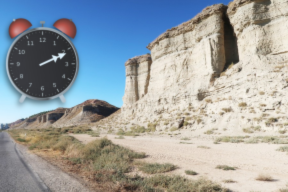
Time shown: h=2 m=11
